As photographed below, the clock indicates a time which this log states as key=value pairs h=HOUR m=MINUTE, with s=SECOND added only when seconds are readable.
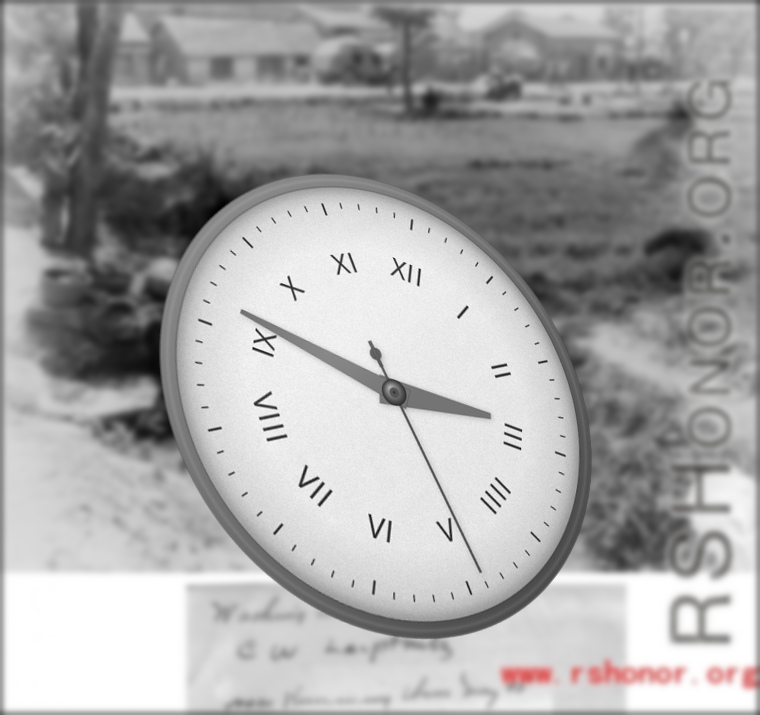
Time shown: h=2 m=46 s=24
